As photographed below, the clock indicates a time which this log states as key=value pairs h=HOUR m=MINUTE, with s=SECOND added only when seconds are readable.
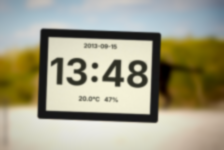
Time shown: h=13 m=48
